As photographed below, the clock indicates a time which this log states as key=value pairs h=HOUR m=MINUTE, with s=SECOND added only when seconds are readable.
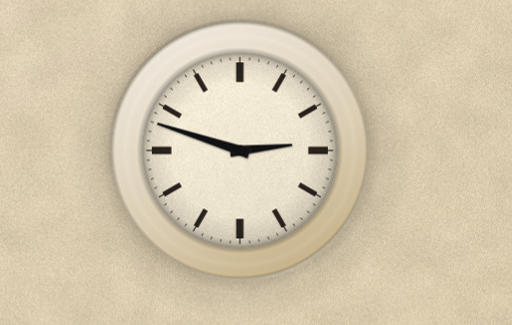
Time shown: h=2 m=48
